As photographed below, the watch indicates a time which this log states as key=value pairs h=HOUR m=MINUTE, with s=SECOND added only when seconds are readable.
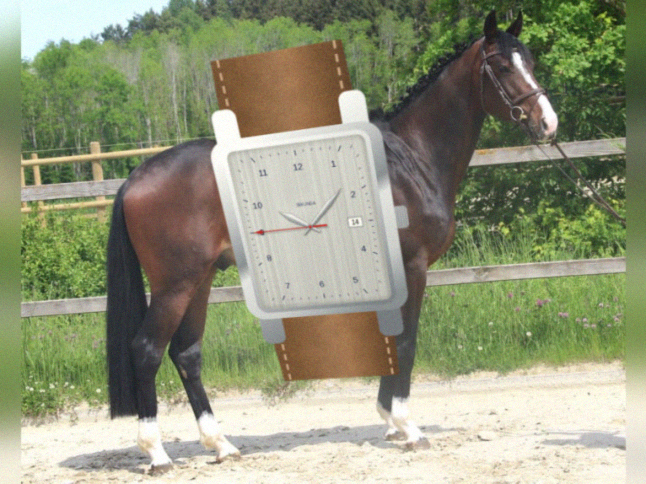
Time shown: h=10 m=7 s=45
